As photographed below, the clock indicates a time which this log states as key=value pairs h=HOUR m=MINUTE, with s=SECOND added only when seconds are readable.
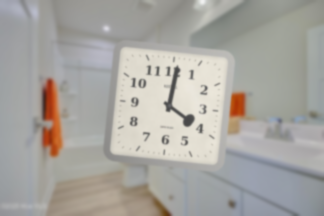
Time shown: h=4 m=1
